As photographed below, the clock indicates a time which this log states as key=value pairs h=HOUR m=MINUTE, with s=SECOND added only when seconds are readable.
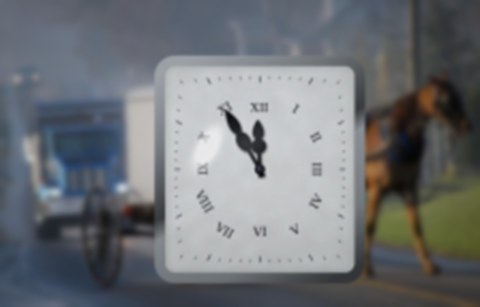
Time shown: h=11 m=55
